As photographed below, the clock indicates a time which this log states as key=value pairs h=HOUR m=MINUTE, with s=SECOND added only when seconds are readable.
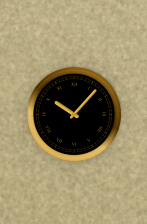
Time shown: h=10 m=7
